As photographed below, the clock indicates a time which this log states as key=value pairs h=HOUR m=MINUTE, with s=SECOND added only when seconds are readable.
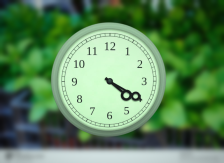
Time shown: h=4 m=20
